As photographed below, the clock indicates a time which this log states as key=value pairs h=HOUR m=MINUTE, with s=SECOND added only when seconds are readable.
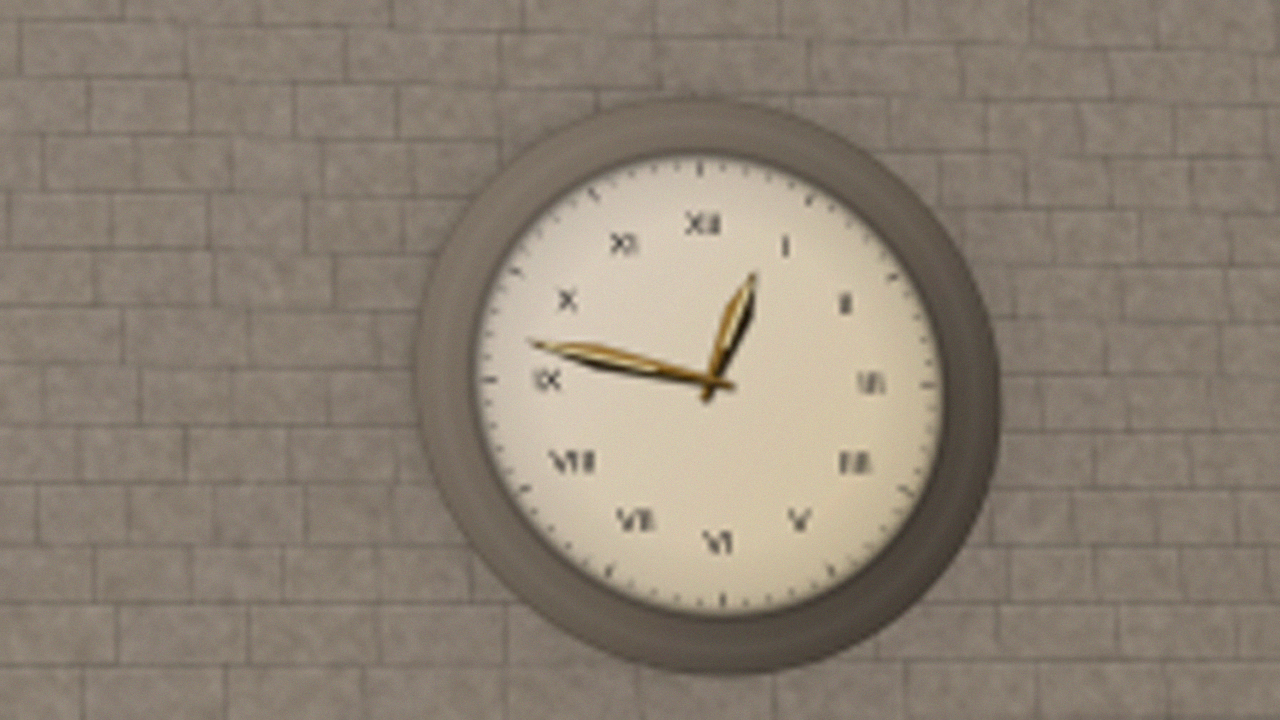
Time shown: h=12 m=47
